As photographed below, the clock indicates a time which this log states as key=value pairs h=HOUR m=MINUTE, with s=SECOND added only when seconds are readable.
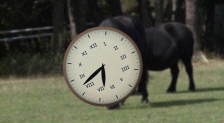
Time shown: h=6 m=42
